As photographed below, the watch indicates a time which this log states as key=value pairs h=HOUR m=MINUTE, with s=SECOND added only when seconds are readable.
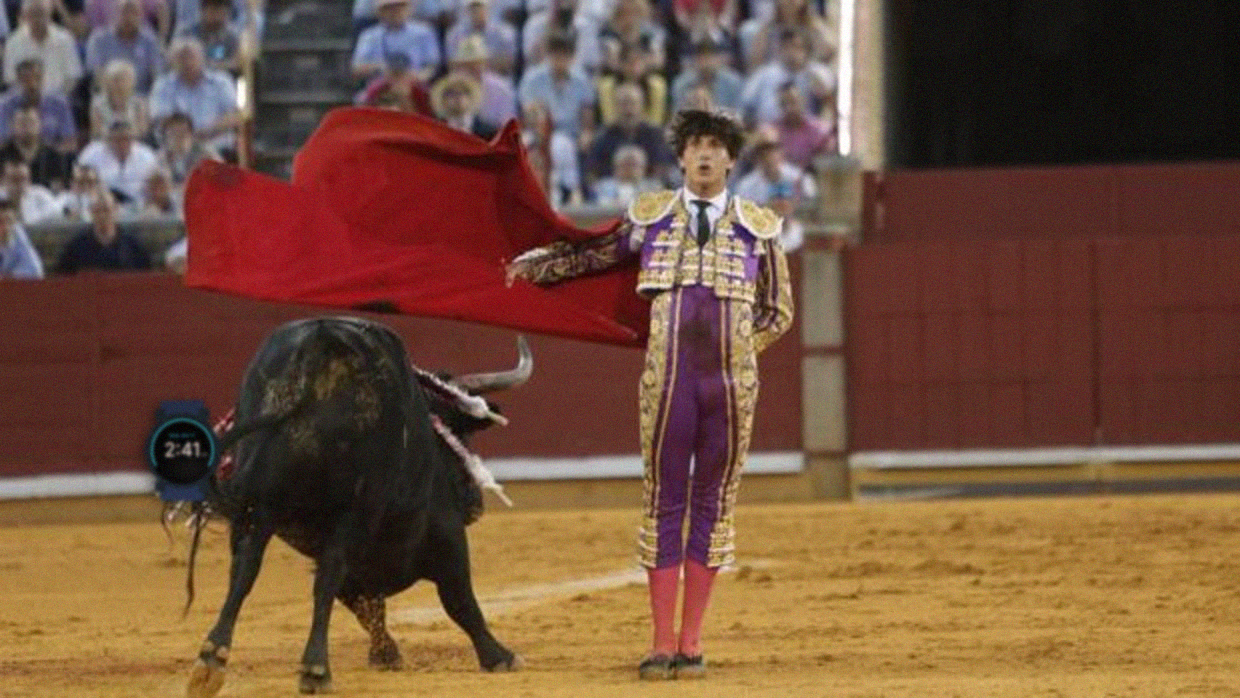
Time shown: h=2 m=41
